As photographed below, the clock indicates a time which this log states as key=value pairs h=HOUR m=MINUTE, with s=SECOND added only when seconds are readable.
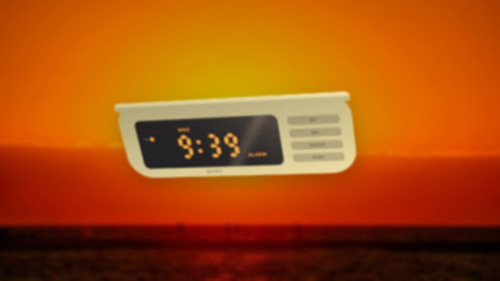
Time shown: h=9 m=39
